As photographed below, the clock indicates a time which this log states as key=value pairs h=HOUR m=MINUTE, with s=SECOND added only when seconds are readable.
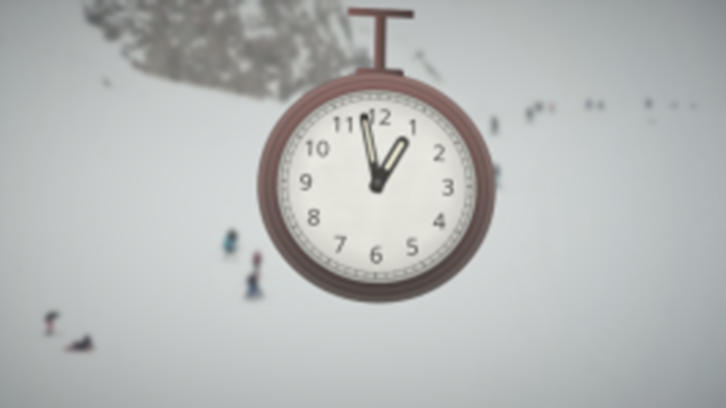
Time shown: h=12 m=58
